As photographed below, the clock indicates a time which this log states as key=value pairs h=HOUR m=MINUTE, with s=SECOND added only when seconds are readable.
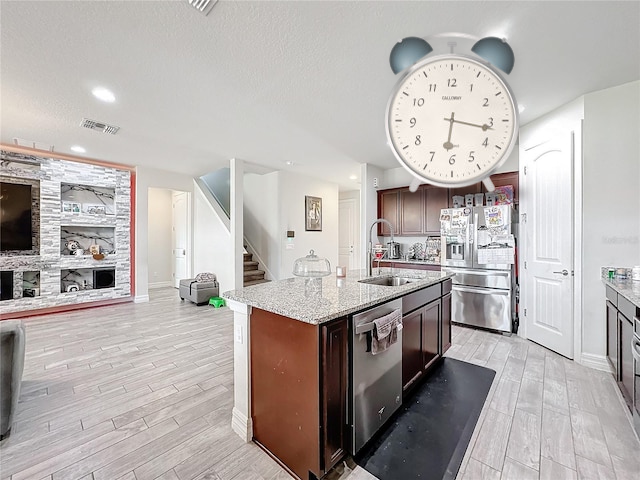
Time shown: h=6 m=17
